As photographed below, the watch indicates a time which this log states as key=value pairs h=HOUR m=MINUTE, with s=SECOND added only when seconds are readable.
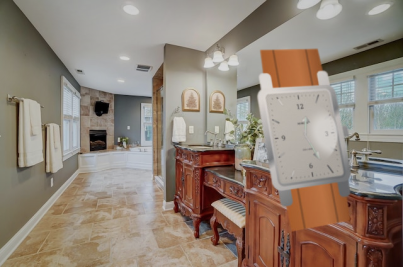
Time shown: h=12 m=26
